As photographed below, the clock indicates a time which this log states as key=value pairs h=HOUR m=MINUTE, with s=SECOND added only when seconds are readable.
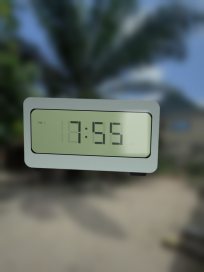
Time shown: h=7 m=55
